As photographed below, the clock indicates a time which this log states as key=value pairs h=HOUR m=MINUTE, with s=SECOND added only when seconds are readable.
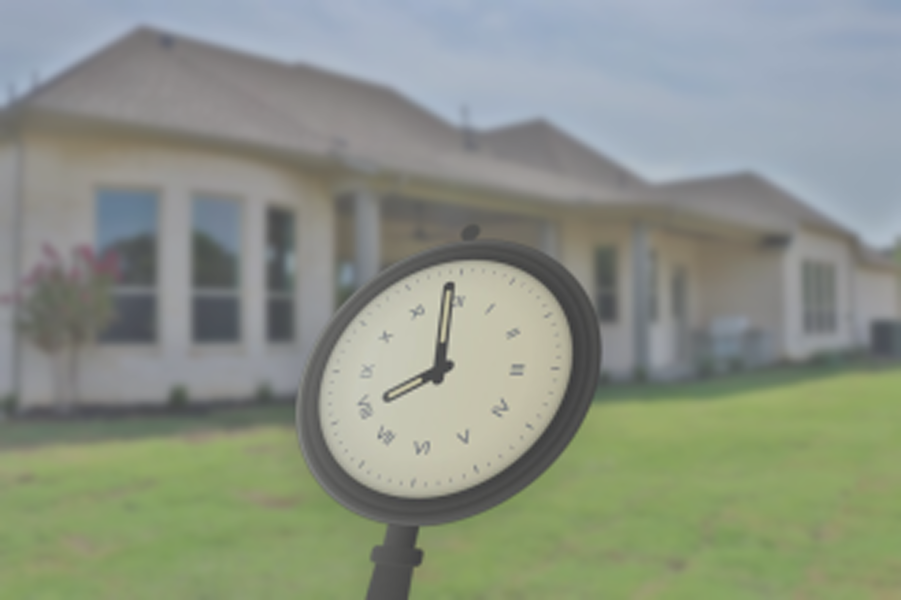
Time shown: h=7 m=59
